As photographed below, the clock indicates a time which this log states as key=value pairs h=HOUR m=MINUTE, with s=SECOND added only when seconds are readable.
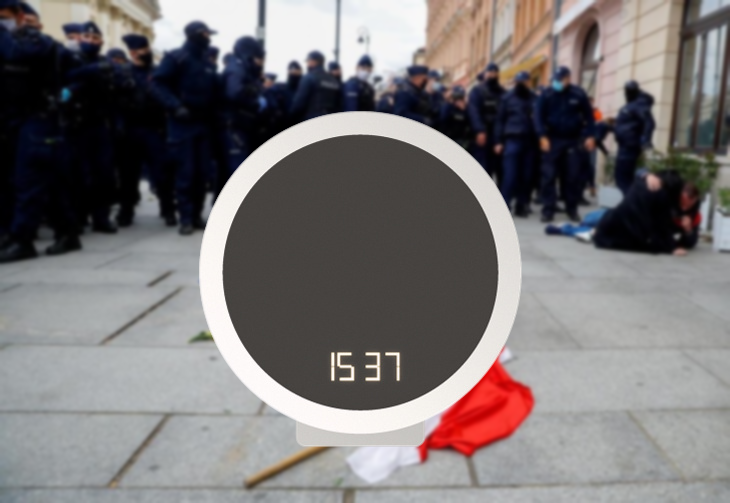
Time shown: h=15 m=37
